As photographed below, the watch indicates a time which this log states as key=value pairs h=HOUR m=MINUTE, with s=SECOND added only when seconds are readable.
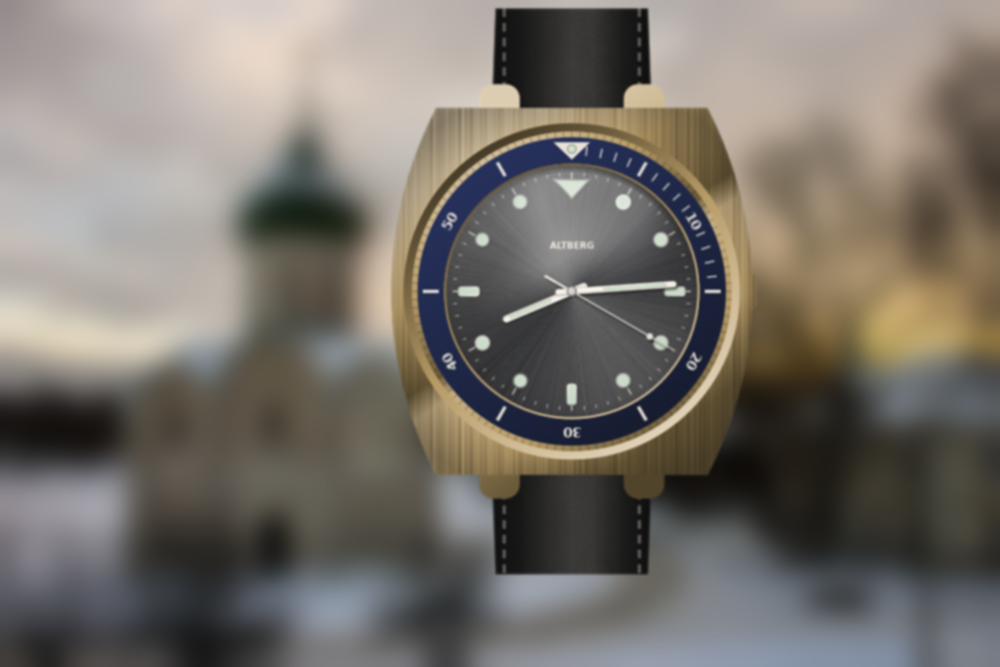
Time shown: h=8 m=14 s=20
